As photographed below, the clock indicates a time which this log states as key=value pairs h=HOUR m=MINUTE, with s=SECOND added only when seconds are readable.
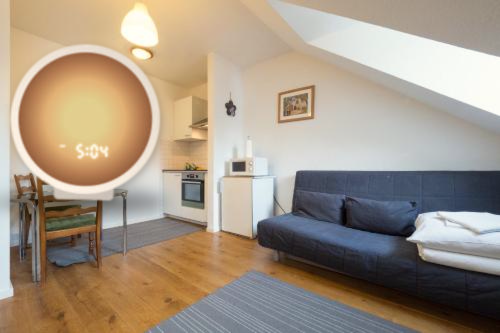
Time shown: h=5 m=4
